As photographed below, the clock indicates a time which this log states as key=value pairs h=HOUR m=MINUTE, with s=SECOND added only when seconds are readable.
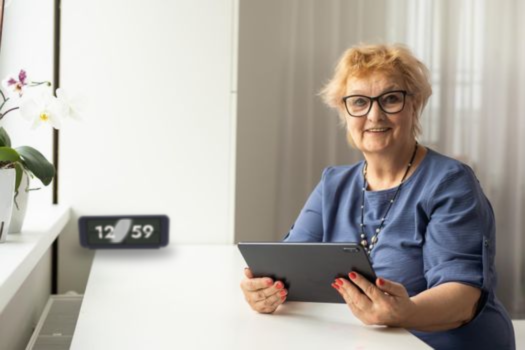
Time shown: h=12 m=59
